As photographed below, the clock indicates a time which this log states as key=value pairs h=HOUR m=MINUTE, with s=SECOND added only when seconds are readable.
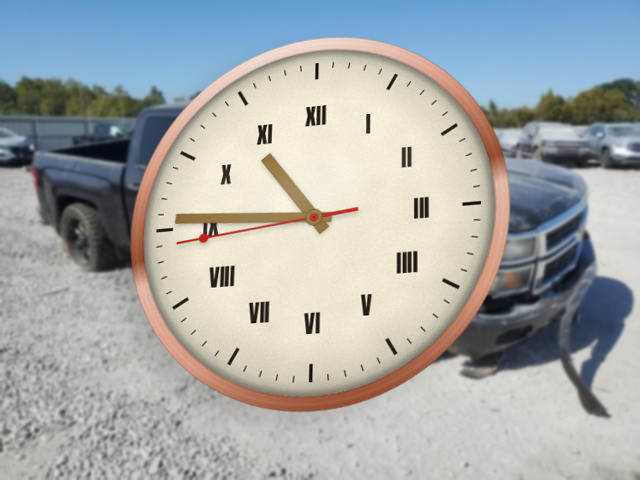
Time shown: h=10 m=45 s=44
